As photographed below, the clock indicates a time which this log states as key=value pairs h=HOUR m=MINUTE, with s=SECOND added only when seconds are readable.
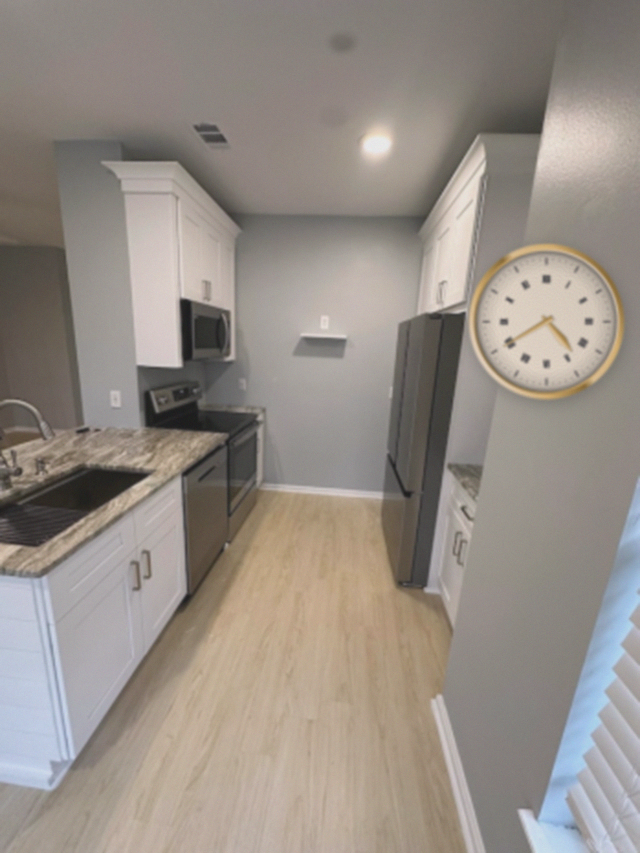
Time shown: h=4 m=40
